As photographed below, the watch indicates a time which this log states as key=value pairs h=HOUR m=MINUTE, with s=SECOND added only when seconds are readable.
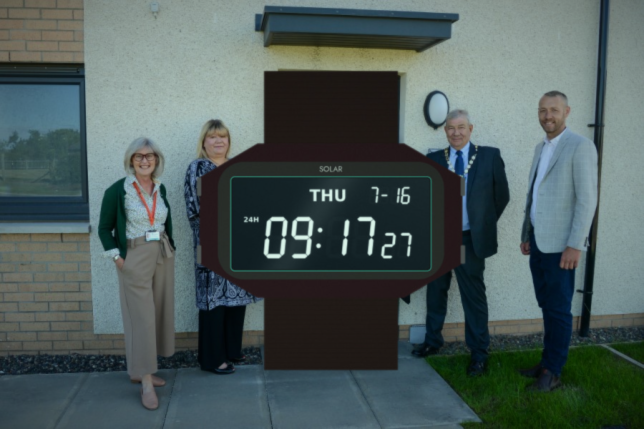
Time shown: h=9 m=17 s=27
